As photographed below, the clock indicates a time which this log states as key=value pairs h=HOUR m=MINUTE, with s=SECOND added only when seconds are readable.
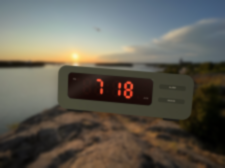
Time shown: h=7 m=18
